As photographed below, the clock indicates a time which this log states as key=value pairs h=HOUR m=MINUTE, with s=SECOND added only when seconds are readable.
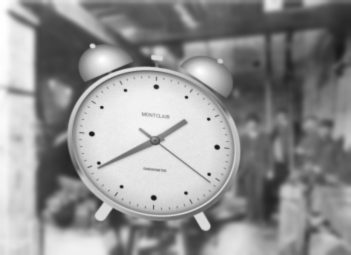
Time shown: h=1 m=39 s=21
